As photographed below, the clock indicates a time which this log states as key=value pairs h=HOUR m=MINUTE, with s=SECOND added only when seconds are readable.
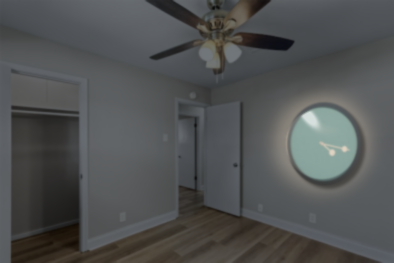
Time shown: h=4 m=17
